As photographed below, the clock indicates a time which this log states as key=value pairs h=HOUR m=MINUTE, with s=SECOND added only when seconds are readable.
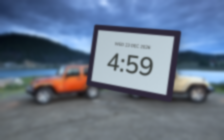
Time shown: h=4 m=59
